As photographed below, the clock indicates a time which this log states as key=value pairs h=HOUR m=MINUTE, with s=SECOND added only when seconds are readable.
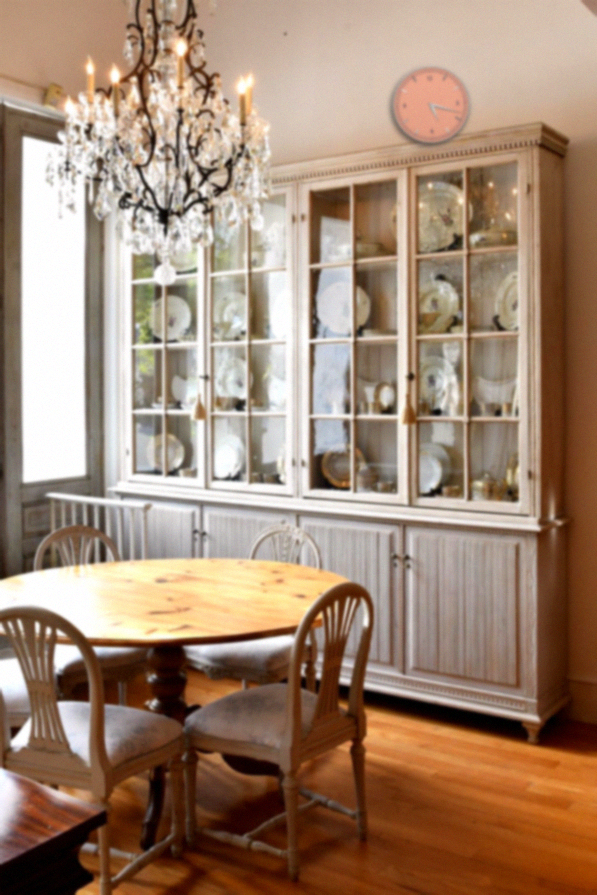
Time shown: h=5 m=18
